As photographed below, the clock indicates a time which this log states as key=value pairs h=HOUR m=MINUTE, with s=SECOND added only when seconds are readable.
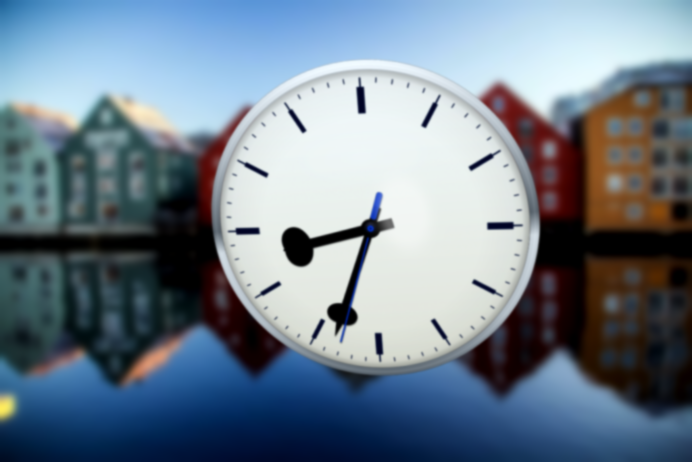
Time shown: h=8 m=33 s=33
